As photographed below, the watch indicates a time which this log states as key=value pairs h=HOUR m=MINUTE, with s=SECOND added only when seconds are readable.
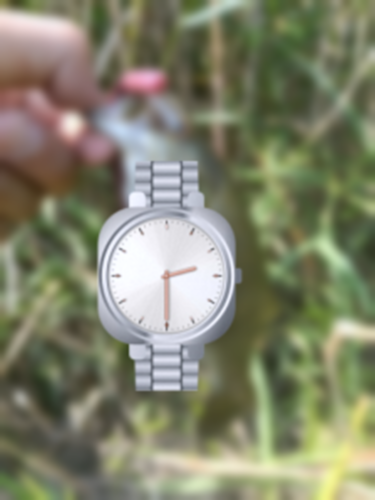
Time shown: h=2 m=30
